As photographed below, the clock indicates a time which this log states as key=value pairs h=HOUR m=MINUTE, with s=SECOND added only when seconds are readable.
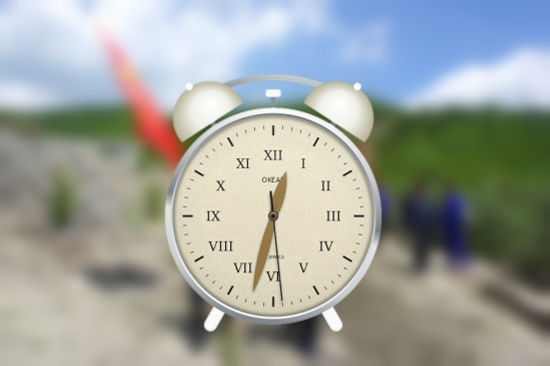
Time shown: h=12 m=32 s=29
